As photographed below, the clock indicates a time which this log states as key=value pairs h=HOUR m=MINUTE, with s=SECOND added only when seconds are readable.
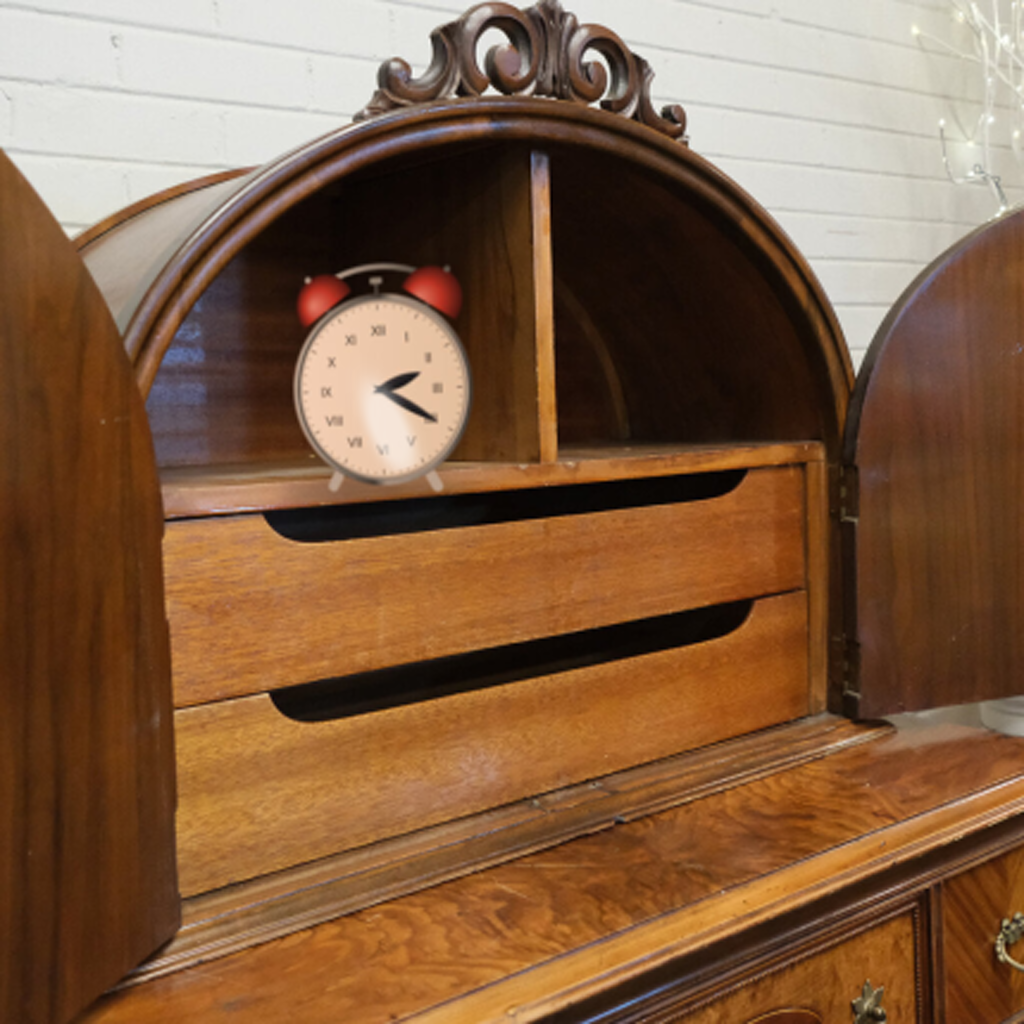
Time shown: h=2 m=20
